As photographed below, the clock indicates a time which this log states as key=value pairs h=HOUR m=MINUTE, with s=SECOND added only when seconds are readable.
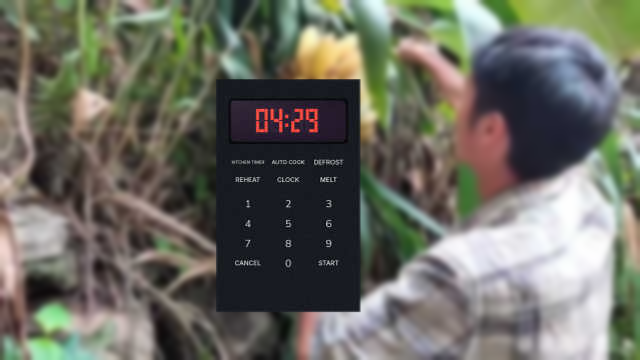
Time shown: h=4 m=29
